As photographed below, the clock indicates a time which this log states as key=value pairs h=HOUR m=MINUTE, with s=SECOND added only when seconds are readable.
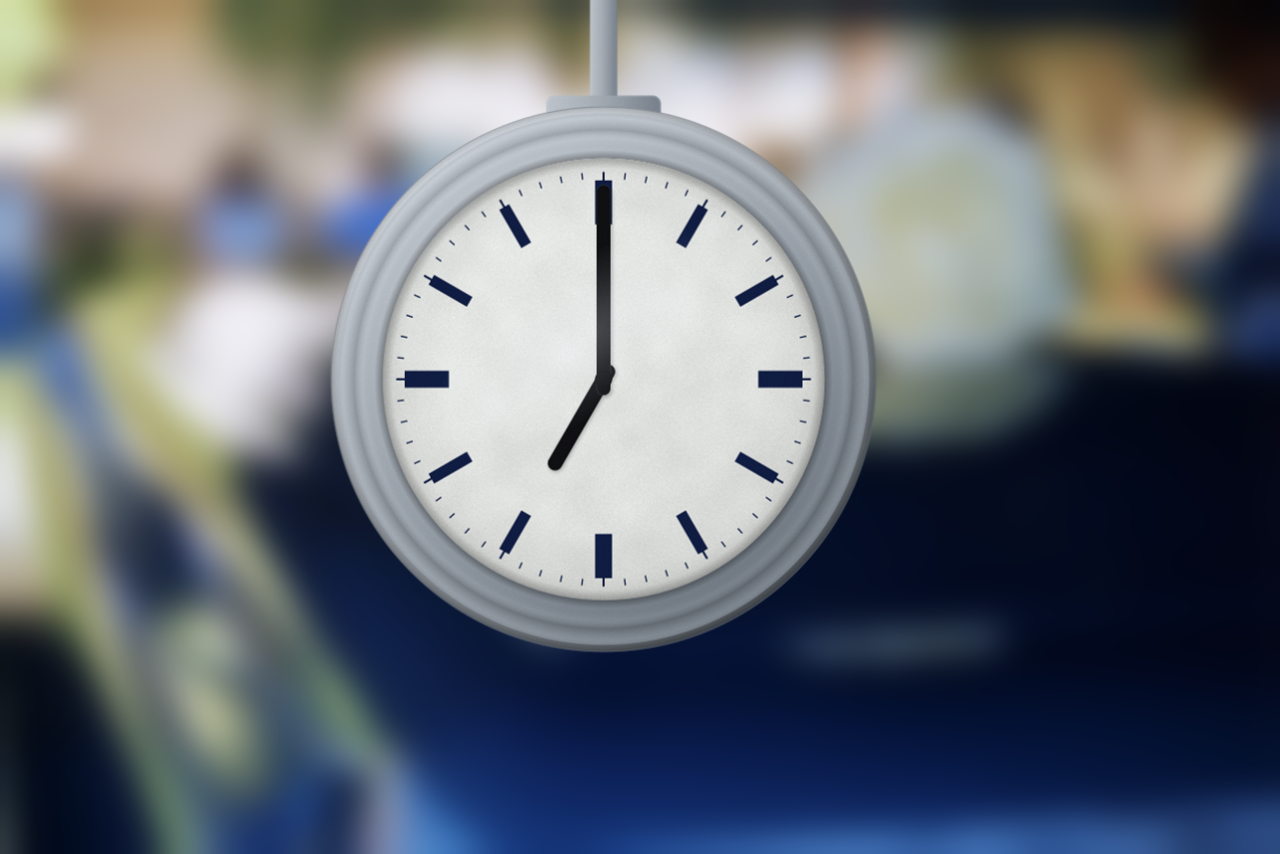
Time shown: h=7 m=0
